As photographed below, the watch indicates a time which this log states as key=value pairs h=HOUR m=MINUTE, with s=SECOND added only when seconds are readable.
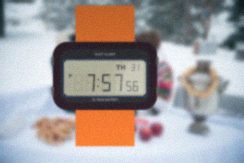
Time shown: h=7 m=57 s=56
